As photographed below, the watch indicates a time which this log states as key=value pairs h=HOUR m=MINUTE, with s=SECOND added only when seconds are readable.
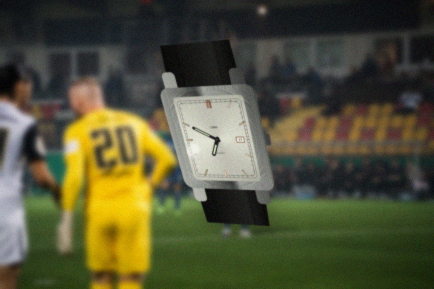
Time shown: h=6 m=50
